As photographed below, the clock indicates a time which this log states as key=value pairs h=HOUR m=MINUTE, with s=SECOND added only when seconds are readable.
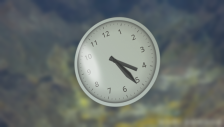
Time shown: h=4 m=26
